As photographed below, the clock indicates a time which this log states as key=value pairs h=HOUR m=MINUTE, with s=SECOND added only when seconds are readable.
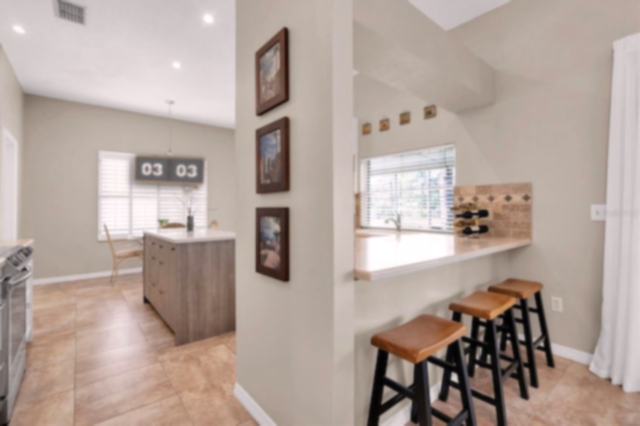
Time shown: h=3 m=3
